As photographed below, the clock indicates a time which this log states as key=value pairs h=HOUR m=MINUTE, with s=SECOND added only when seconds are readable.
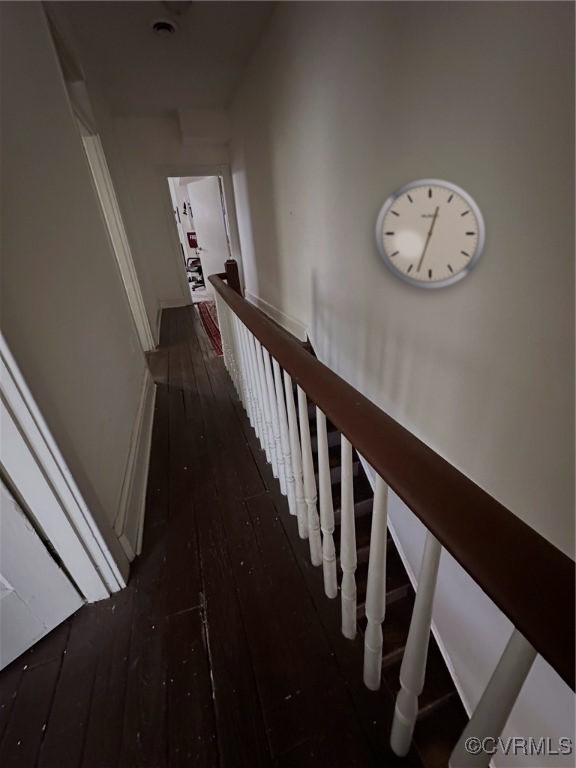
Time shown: h=12 m=33
